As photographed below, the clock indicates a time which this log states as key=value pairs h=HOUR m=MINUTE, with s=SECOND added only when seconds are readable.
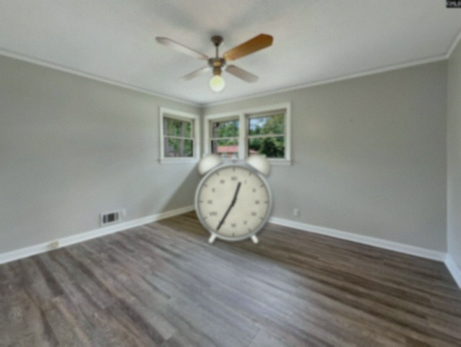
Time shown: h=12 m=35
